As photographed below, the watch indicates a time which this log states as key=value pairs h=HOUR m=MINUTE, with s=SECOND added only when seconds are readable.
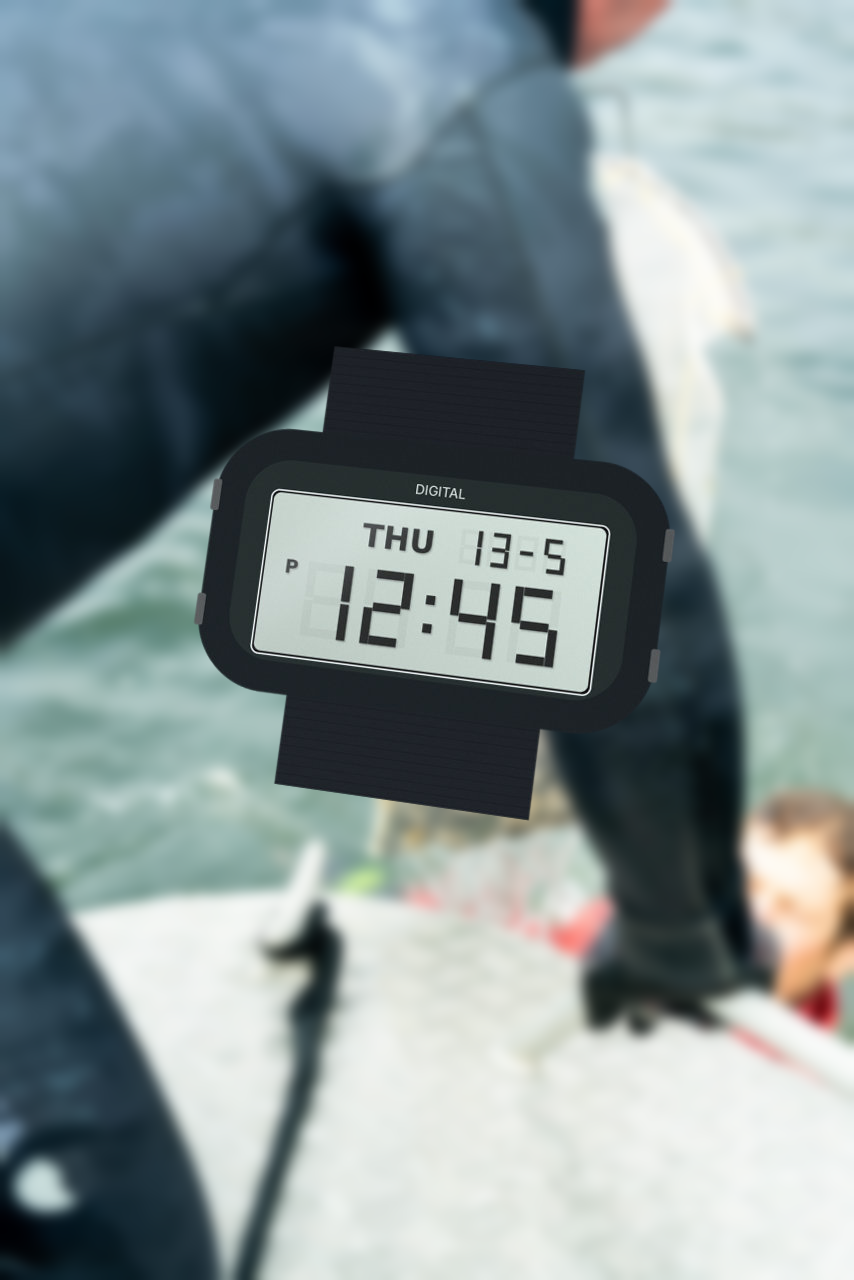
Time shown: h=12 m=45
